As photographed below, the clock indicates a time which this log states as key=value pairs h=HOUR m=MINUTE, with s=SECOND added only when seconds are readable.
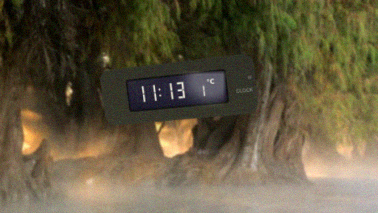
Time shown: h=11 m=13
